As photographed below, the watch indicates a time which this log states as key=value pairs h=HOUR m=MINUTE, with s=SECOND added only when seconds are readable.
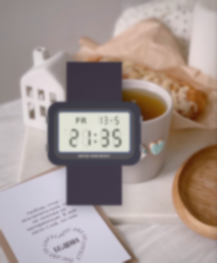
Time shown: h=21 m=35
